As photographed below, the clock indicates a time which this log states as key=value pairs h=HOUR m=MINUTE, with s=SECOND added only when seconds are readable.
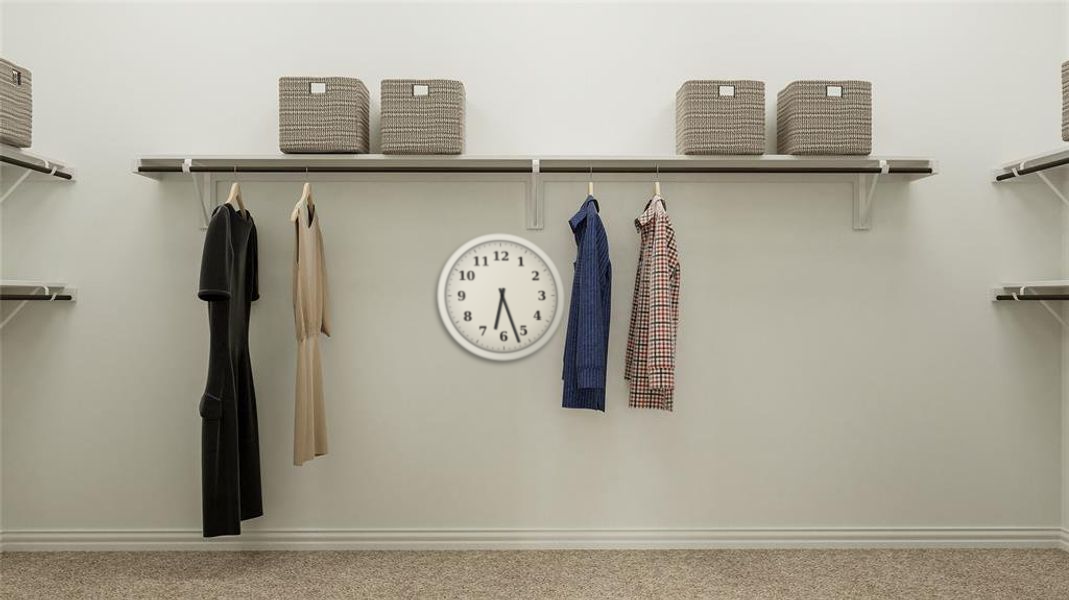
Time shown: h=6 m=27
